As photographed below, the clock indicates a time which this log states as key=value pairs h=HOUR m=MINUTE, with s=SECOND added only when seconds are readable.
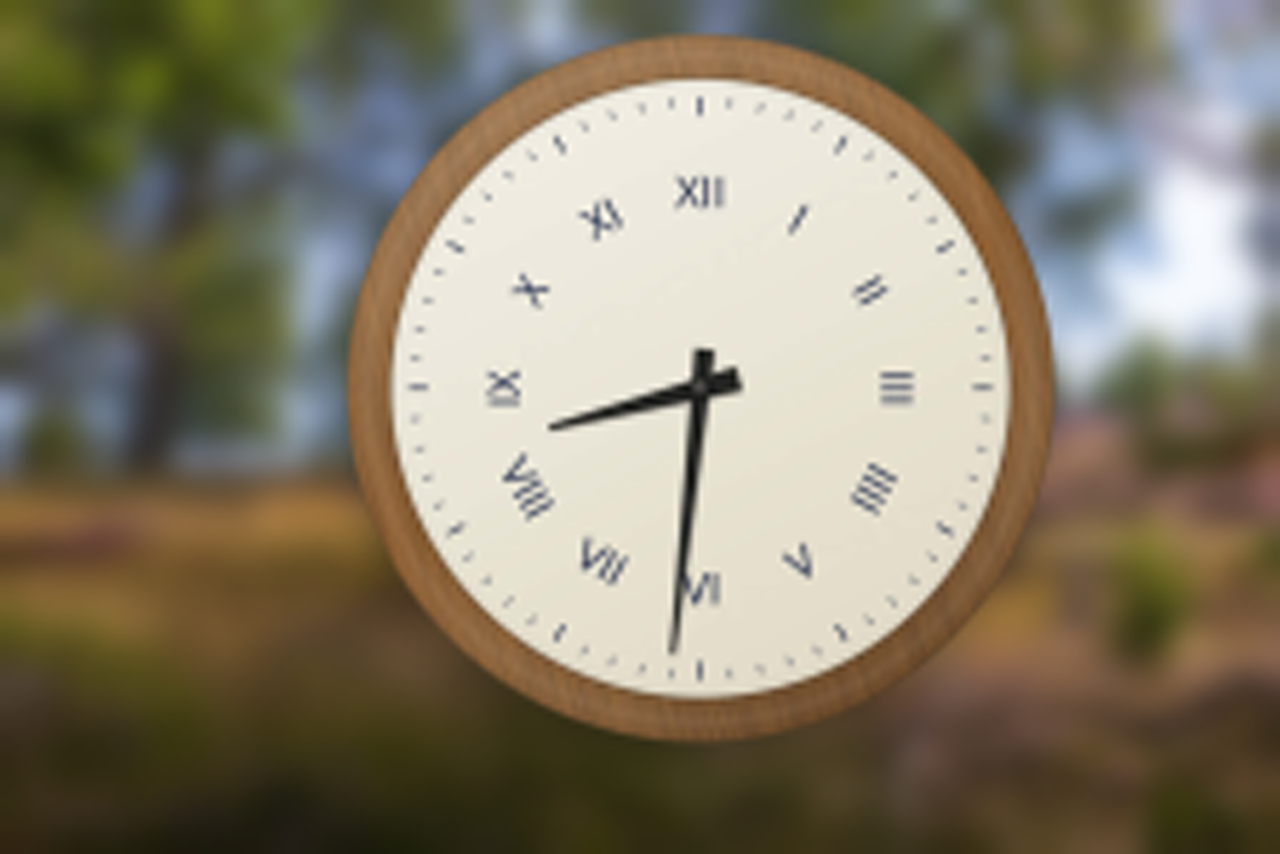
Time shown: h=8 m=31
